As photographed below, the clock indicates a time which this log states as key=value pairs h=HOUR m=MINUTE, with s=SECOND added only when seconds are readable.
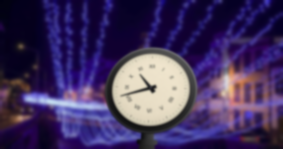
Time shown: h=10 m=42
